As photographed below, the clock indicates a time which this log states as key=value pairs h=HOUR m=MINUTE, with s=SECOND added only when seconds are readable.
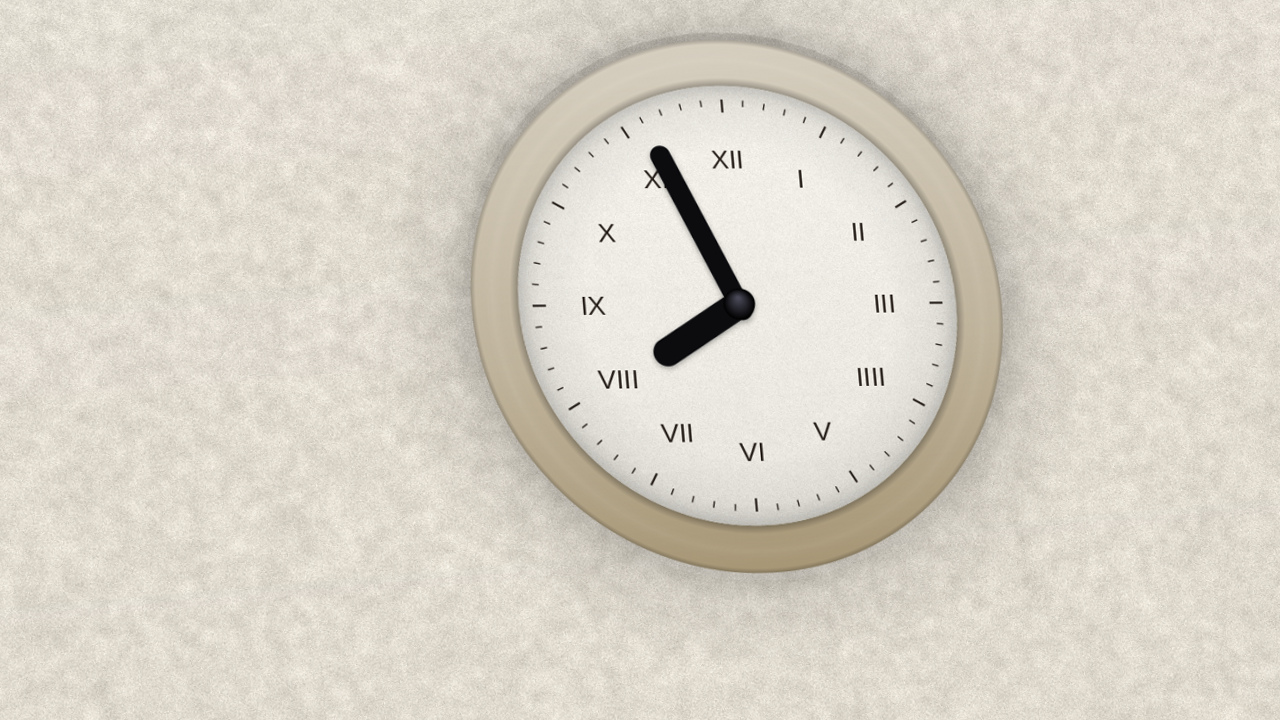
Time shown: h=7 m=56
